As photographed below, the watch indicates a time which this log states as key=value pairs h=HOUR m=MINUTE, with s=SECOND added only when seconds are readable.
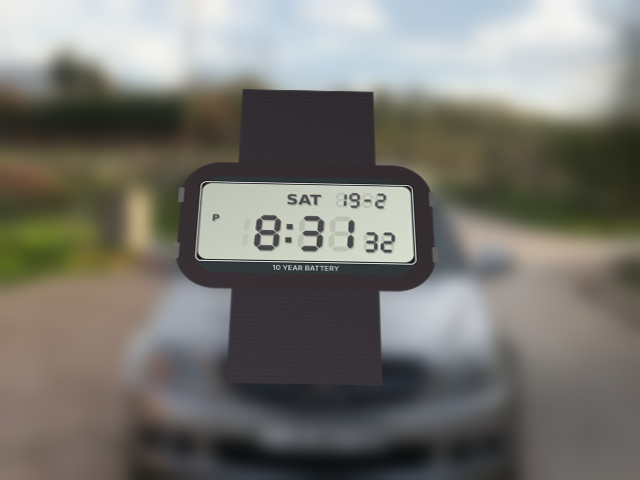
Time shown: h=8 m=31 s=32
